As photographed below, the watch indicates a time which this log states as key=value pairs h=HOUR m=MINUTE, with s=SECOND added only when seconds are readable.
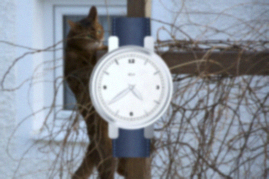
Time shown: h=4 m=39
